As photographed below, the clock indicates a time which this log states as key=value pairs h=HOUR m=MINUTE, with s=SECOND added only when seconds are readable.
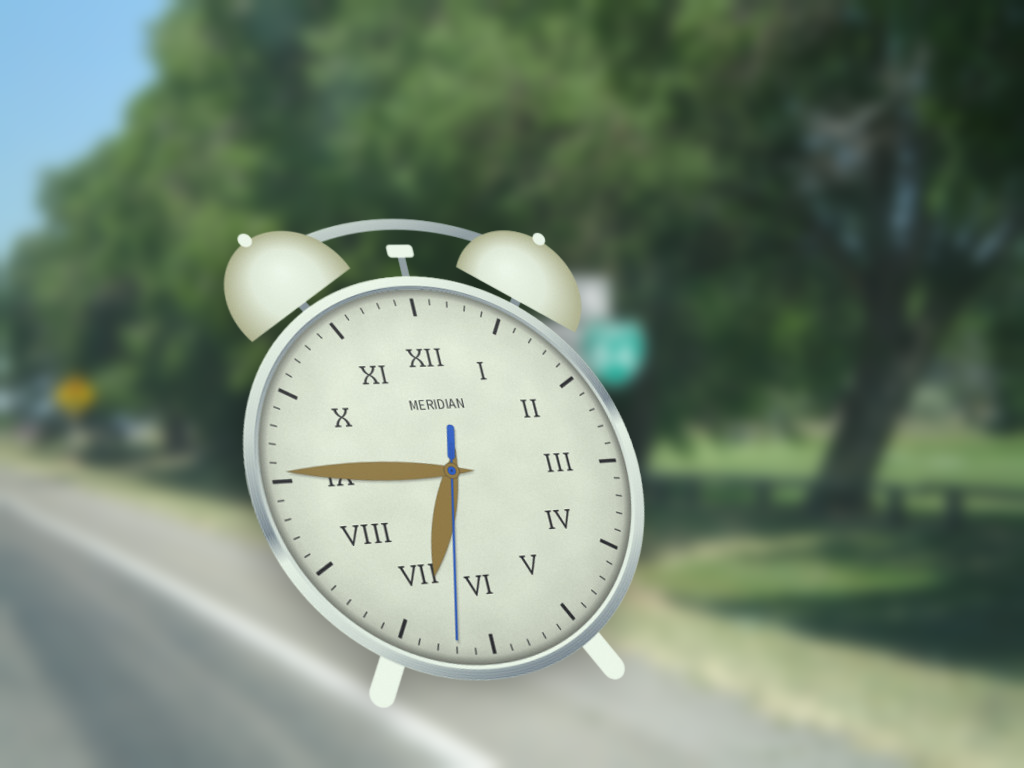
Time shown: h=6 m=45 s=32
